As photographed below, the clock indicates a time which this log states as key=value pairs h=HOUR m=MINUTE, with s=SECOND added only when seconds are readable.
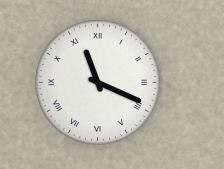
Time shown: h=11 m=19
